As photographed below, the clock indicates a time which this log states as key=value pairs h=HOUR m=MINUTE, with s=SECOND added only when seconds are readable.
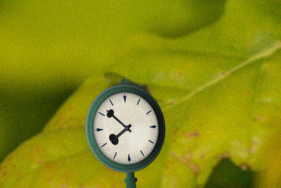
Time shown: h=7 m=52
